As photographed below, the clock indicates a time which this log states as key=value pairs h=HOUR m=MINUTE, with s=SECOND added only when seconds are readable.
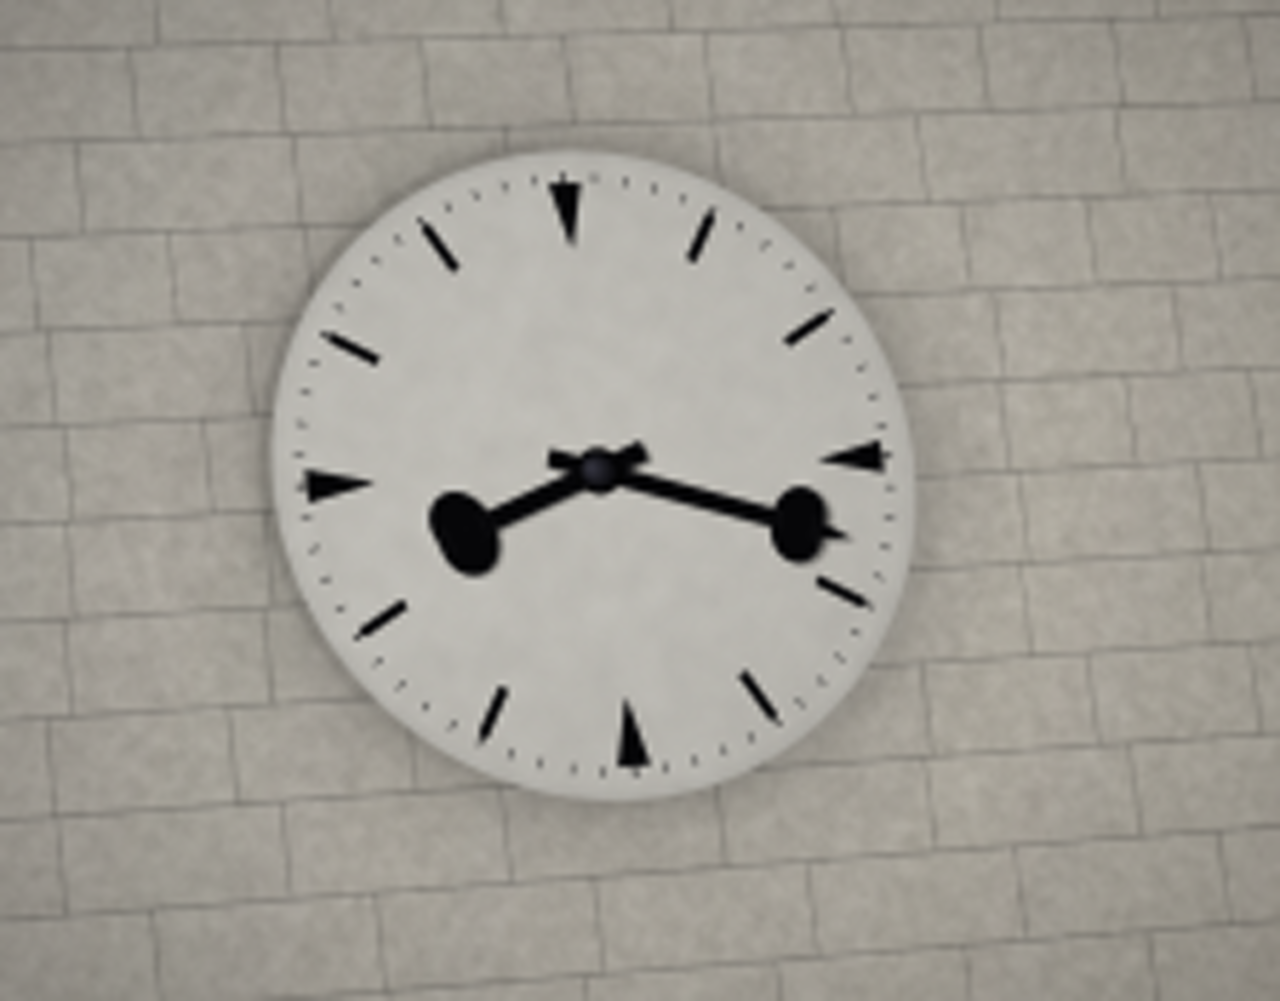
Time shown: h=8 m=18
